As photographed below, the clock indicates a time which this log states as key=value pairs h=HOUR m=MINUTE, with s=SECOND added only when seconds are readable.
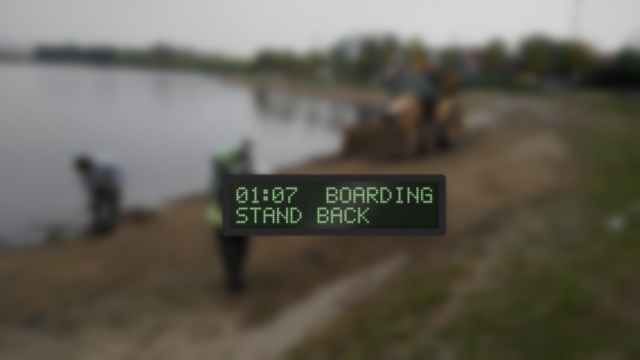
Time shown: h=1 m=7
